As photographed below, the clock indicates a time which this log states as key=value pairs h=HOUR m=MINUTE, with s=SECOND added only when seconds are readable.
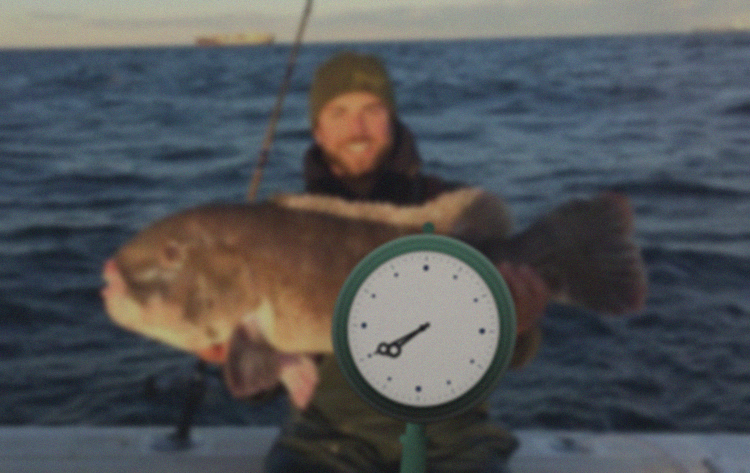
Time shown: h=7 m=40
